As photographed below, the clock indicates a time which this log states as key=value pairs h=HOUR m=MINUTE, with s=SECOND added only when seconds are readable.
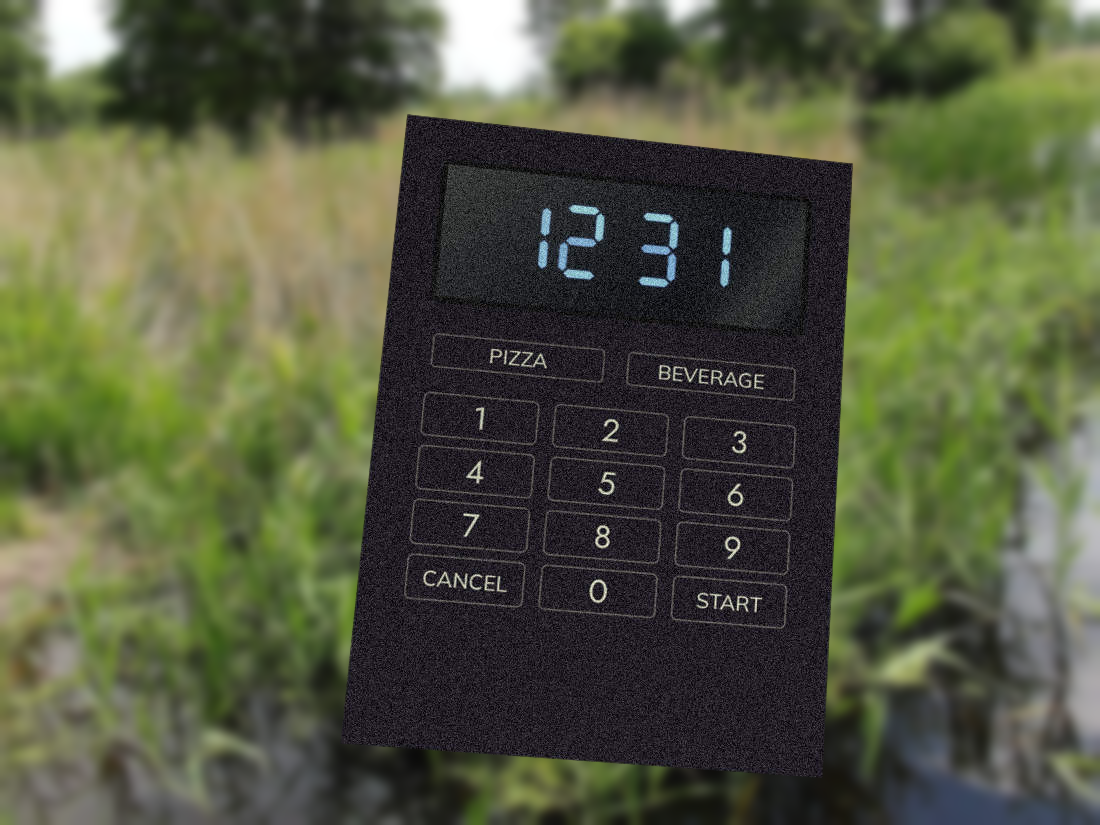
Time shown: h=12 m=31
